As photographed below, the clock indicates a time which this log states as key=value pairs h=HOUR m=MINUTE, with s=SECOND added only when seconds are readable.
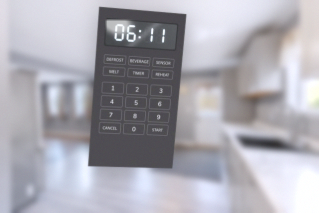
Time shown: h=6 m=11
